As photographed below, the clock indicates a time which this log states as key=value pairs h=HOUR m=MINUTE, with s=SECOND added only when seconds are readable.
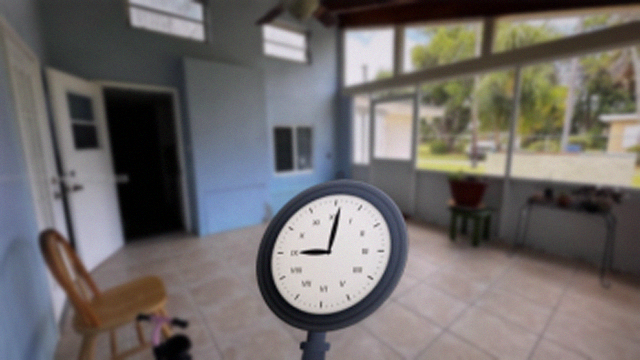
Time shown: h=9 m=1
